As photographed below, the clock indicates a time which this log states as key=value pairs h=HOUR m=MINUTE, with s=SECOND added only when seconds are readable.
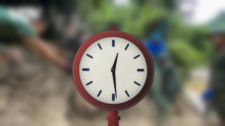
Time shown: h=12 m=29
